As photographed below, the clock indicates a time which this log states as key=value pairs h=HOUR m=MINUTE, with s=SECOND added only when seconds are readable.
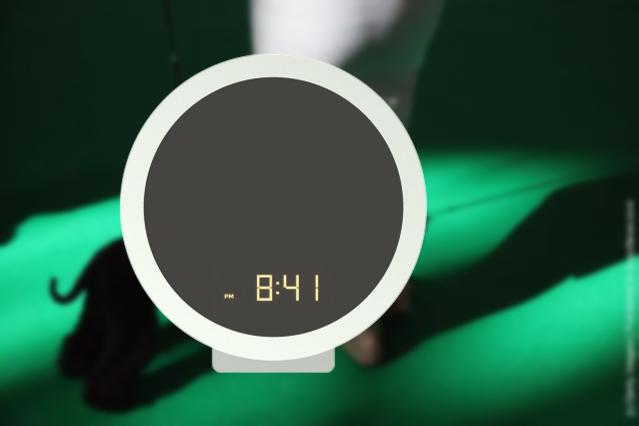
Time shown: h=8 m=41
